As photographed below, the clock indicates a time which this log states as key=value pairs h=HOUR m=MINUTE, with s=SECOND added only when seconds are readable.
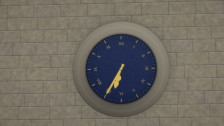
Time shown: h=6 m=35
